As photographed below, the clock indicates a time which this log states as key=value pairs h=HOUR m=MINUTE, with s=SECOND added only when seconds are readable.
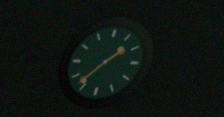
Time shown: h=1 m=37
